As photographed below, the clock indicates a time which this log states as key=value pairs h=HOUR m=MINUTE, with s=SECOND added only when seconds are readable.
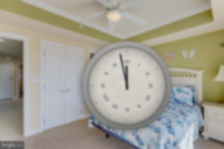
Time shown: h=11 m=58
